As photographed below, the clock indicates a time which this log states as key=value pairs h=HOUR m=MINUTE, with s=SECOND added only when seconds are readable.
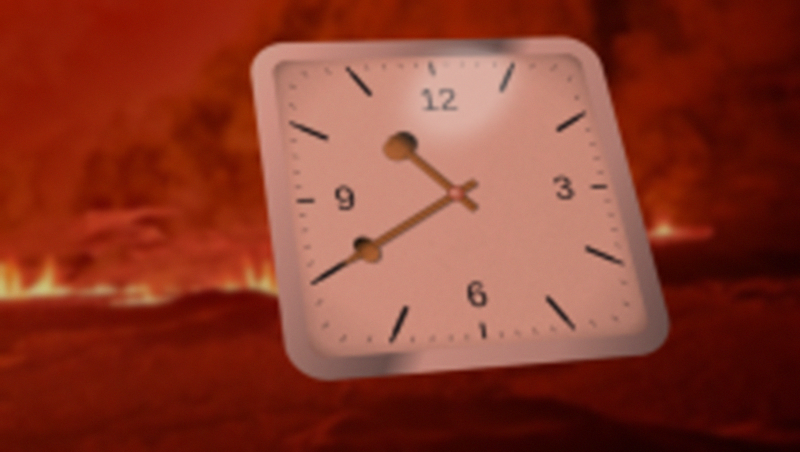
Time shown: h=10 m=40
